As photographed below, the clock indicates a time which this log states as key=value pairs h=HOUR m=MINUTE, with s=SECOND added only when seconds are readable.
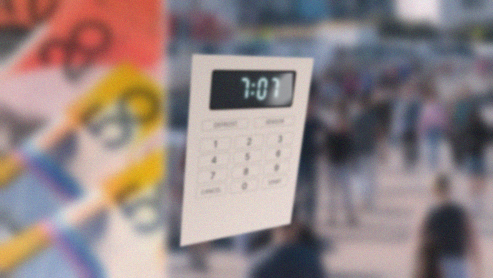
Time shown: h=7 m=7
